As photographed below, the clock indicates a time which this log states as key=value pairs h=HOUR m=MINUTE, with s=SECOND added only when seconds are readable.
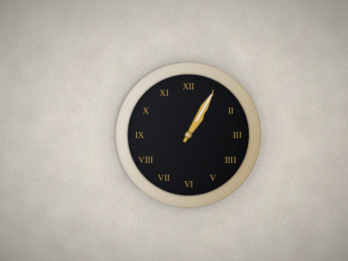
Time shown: h=1 m=5
